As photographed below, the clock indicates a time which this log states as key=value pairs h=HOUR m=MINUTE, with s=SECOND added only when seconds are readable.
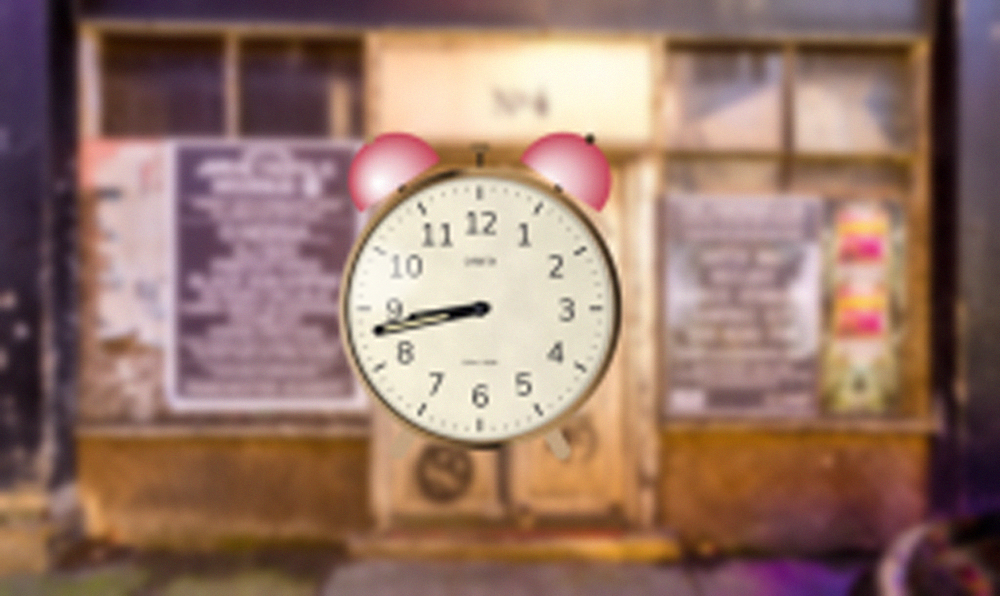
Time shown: h=8 m=43
